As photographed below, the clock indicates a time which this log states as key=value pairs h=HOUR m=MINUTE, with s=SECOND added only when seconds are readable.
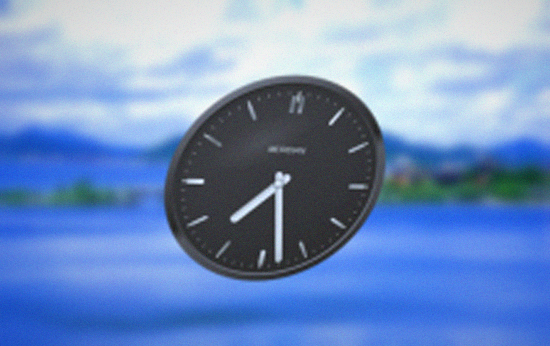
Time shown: h=7 m=28
